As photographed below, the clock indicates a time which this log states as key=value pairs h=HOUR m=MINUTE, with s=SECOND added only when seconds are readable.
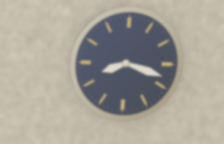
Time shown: h=8 m=18
